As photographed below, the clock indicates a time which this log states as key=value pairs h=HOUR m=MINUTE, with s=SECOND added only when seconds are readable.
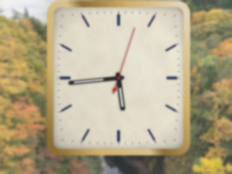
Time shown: h=5 m=44 s=3
